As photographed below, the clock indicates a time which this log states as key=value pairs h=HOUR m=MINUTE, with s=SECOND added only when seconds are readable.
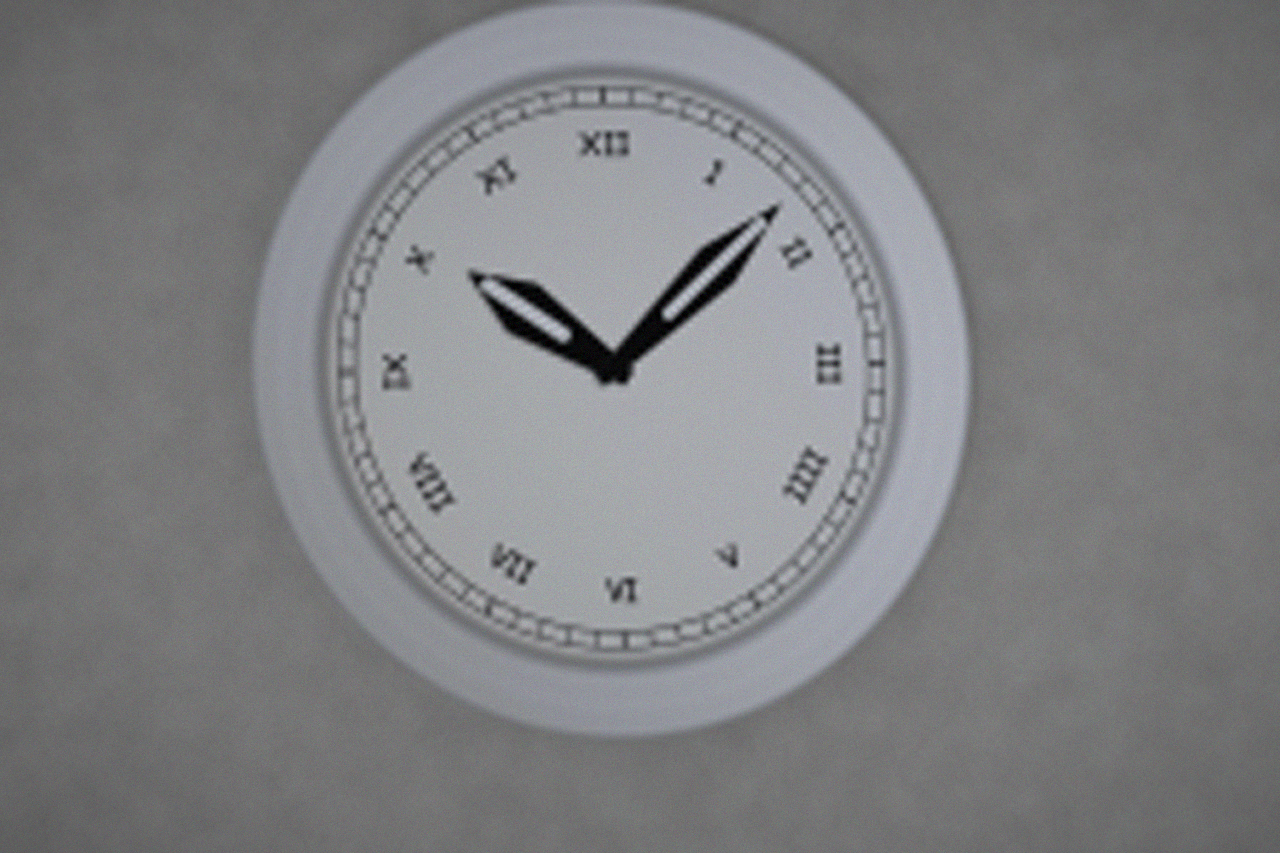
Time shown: h=10 m=8
